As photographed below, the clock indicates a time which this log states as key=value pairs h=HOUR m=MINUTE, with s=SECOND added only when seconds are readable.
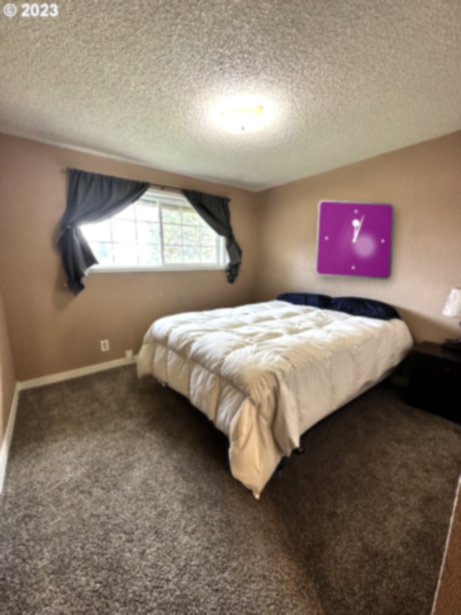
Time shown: h=12 m=3
